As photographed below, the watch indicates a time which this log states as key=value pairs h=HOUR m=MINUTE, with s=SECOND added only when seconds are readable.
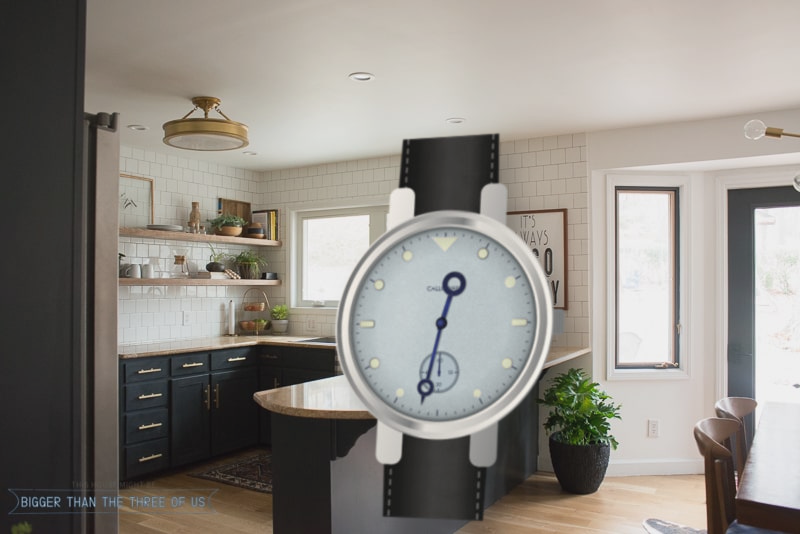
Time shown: h=12 m=32
